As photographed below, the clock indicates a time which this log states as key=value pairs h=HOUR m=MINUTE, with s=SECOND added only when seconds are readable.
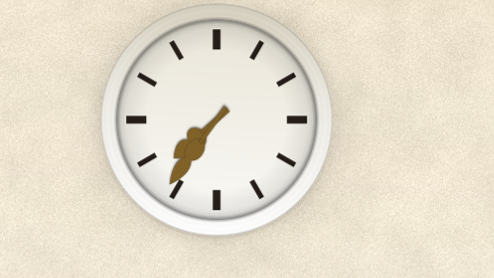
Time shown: h=7 m=36
